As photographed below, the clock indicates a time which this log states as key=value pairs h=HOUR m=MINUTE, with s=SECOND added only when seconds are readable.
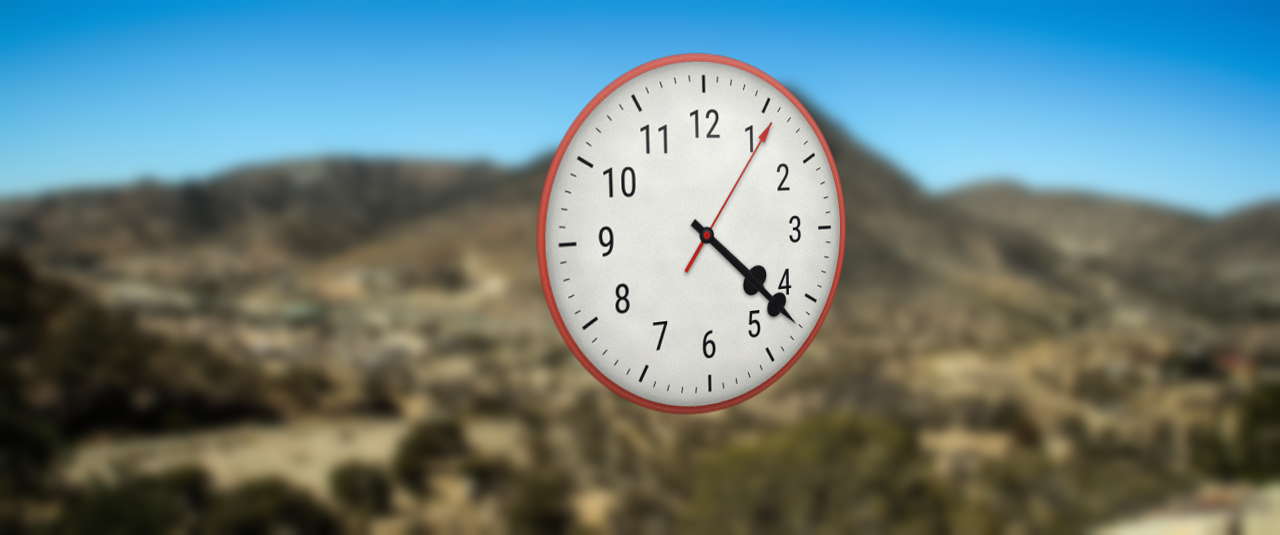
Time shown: h=4 m=22 s=6
